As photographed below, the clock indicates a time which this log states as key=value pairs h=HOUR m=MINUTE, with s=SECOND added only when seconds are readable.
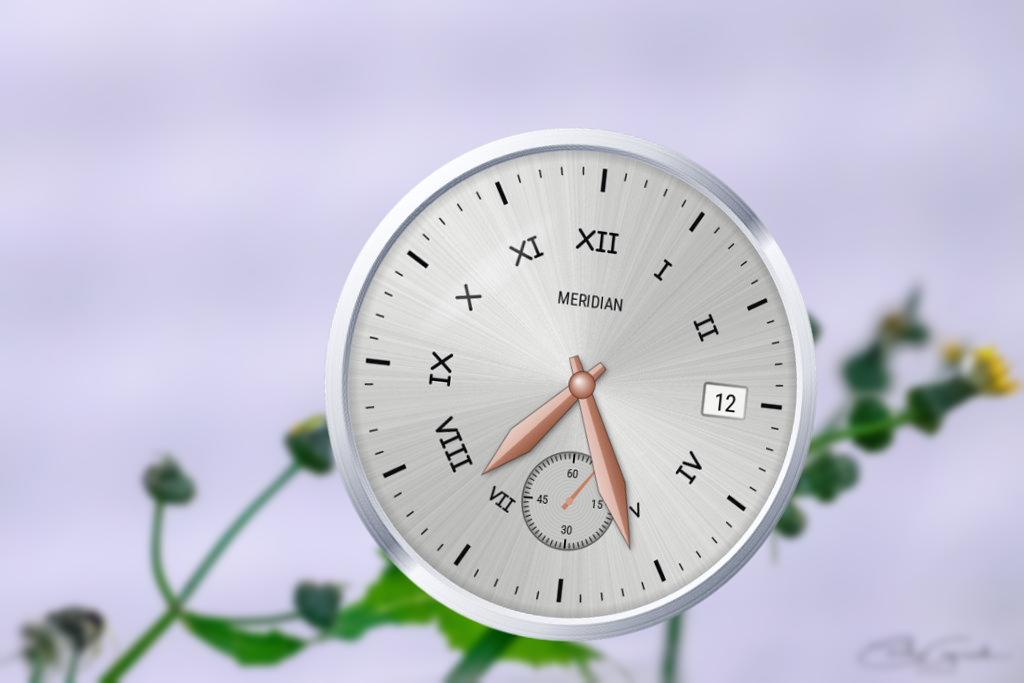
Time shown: h=7 m=26 s=6
